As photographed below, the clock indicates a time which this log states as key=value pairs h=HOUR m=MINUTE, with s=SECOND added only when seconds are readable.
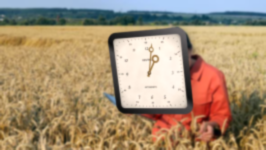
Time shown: h=1 m=2
